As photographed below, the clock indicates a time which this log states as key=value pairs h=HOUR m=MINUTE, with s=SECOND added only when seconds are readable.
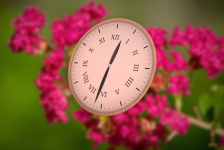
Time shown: h=12 m=32
